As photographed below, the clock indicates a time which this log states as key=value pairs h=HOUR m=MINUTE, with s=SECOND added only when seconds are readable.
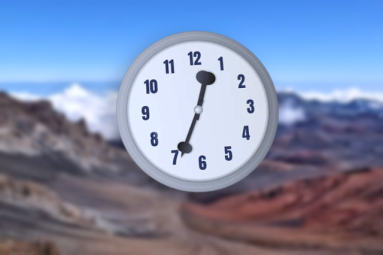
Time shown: h=12 m=34
